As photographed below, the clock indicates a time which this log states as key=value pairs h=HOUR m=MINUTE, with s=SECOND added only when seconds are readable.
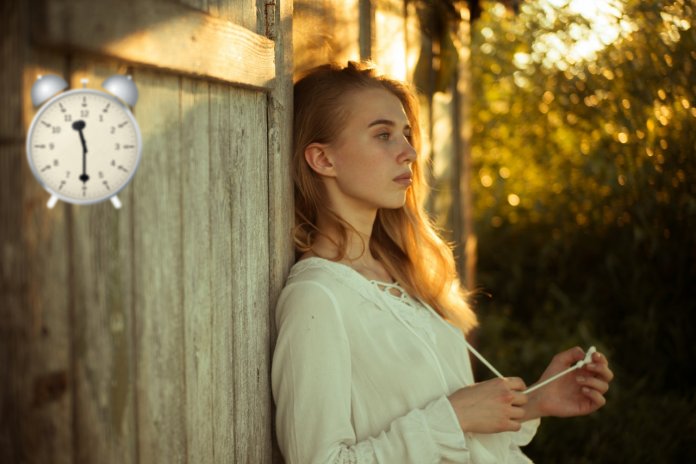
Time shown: h=11 m=30
